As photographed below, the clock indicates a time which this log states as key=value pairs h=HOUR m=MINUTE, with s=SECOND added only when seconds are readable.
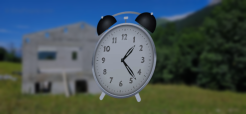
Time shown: h=1 m=23
